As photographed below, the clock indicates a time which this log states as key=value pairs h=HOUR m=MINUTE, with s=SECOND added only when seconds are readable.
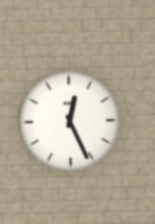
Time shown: h=12 m=26
